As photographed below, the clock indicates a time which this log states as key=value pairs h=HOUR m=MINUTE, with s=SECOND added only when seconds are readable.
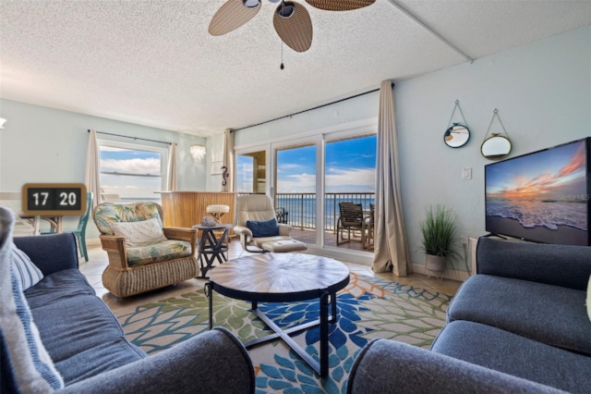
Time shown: h=17 m=20
